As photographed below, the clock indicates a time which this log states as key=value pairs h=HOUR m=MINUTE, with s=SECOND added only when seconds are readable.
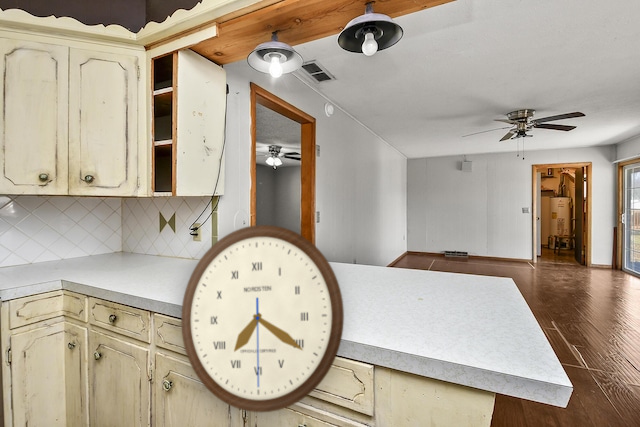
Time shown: h=7 m=20 s=30
